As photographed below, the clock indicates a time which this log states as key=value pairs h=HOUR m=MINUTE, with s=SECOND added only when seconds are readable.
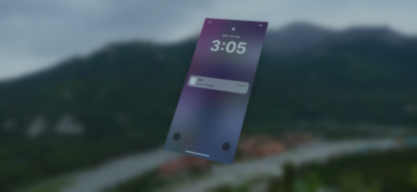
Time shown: h=3 m=5
